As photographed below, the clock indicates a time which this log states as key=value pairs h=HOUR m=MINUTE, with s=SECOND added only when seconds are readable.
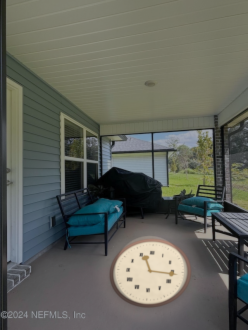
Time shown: h=11 m=16
